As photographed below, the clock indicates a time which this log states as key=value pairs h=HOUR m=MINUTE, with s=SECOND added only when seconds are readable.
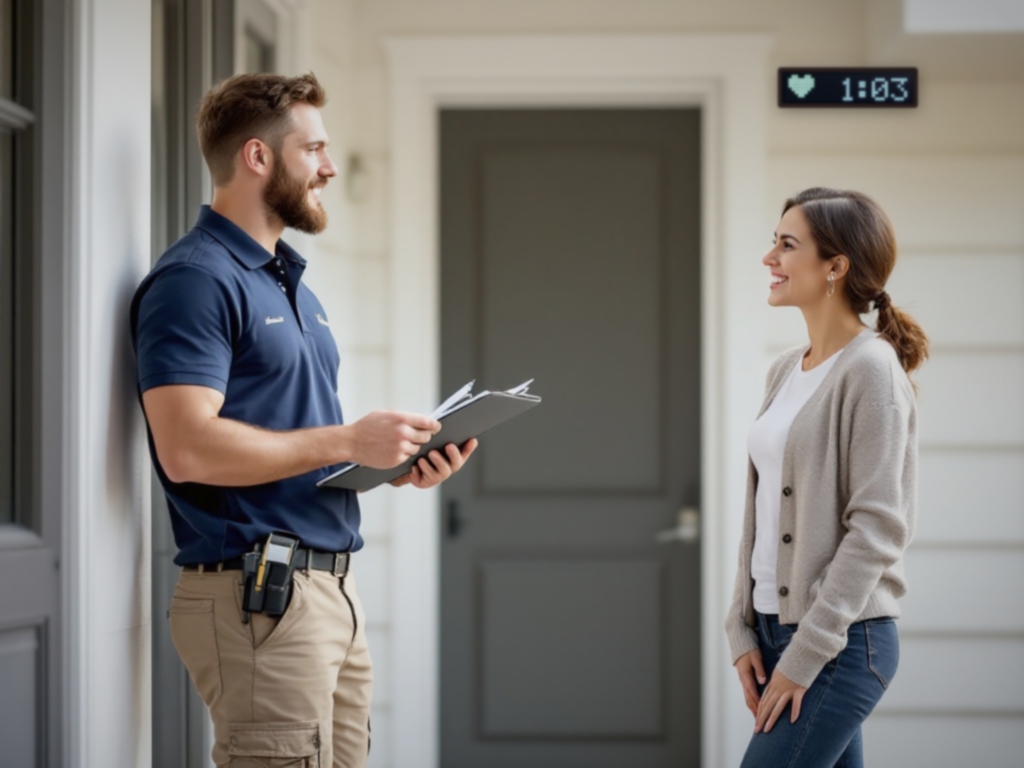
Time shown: h=1 m=3
